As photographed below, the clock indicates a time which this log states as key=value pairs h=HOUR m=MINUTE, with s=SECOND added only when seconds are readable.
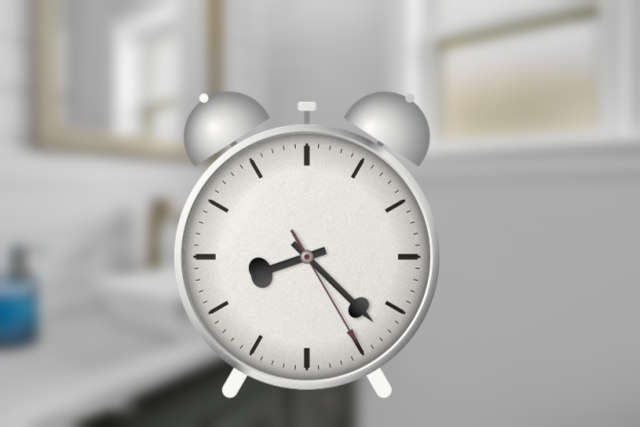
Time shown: h=8 m=22 s=25
